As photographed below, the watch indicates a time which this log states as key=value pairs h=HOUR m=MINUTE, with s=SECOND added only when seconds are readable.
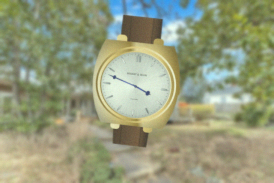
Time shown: h=3 m=48
